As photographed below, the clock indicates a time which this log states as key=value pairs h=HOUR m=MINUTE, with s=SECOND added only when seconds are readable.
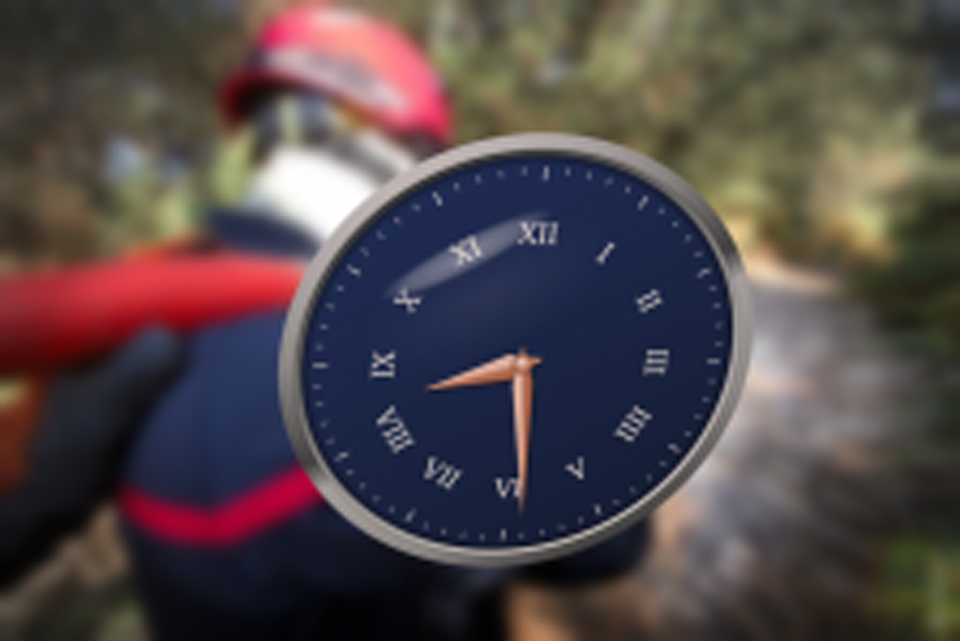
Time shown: h=8 m=29
